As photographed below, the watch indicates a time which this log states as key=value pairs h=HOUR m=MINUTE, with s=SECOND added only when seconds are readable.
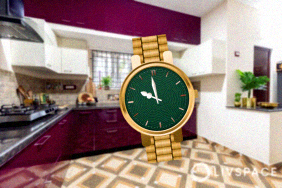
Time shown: h=9 m=59
